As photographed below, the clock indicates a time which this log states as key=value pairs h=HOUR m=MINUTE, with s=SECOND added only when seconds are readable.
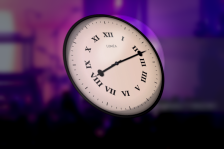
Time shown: h=8 m=12
